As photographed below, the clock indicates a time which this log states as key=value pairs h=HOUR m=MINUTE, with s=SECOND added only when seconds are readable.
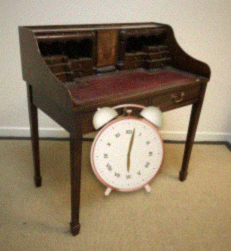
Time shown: h=6 m=2
